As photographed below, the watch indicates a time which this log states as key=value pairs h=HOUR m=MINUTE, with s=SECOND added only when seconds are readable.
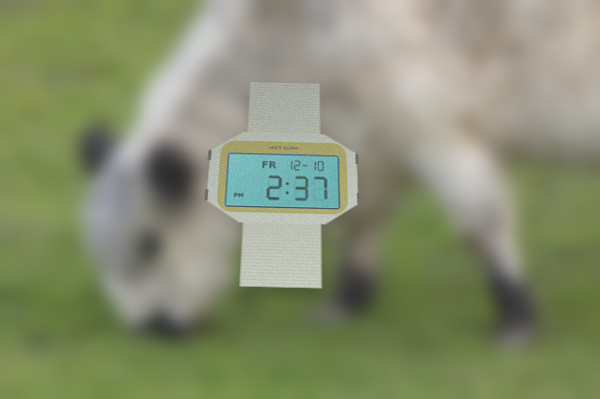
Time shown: h=2 m=37
